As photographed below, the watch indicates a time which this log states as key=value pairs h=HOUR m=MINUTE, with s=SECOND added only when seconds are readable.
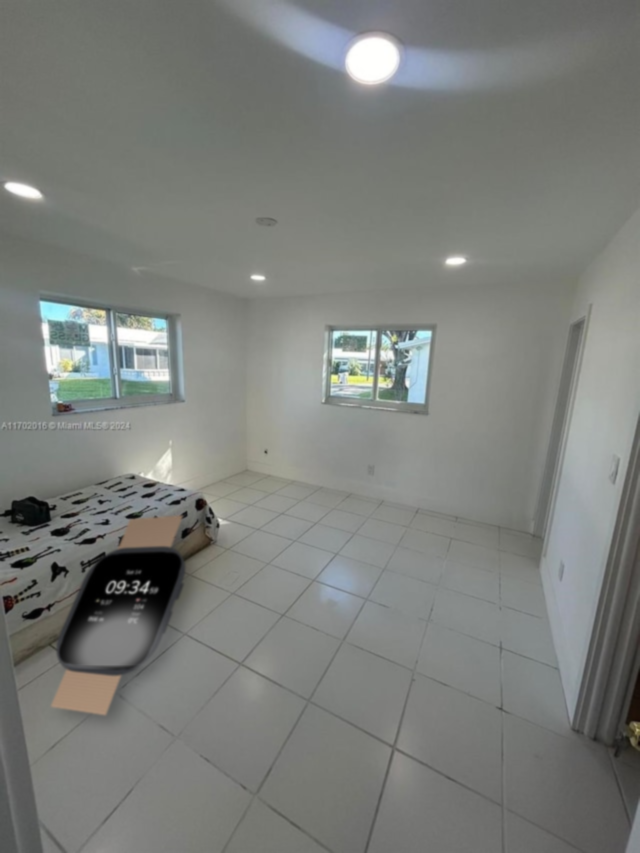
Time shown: h=9 m=34
